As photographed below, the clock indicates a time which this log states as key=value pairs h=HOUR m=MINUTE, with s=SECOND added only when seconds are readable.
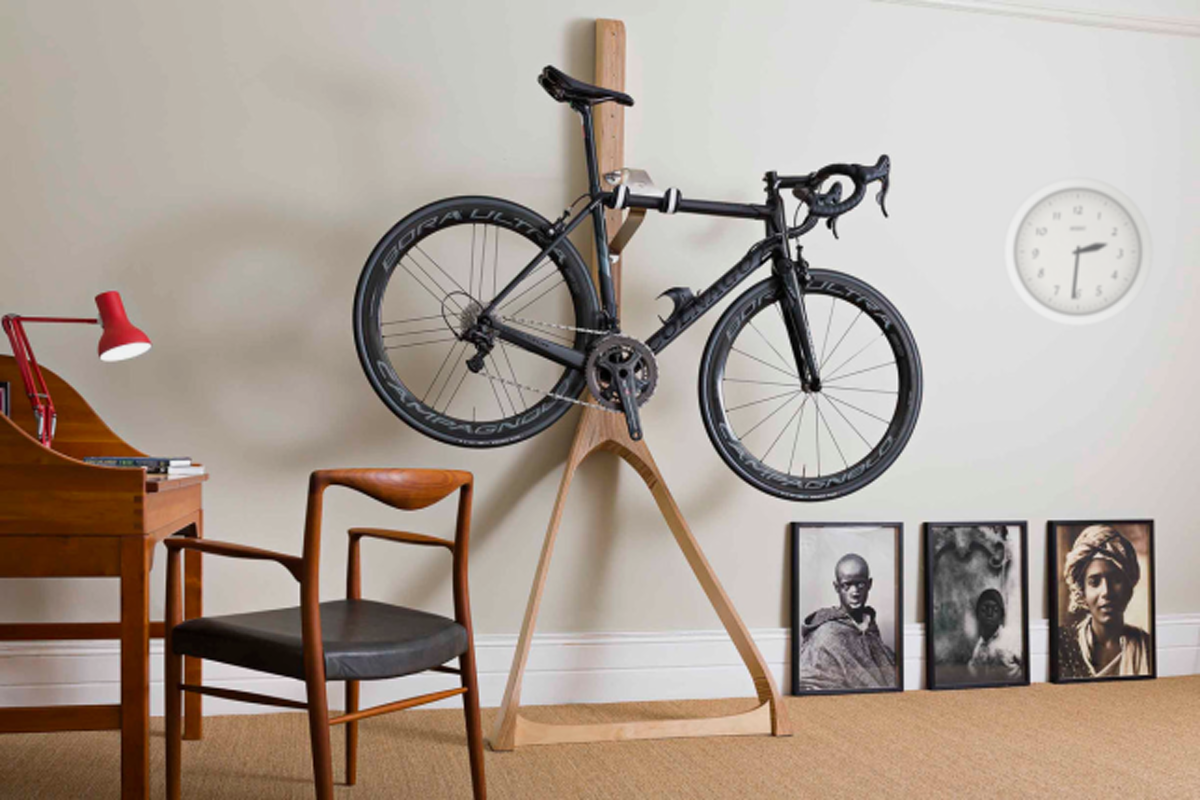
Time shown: h=2 m=31
